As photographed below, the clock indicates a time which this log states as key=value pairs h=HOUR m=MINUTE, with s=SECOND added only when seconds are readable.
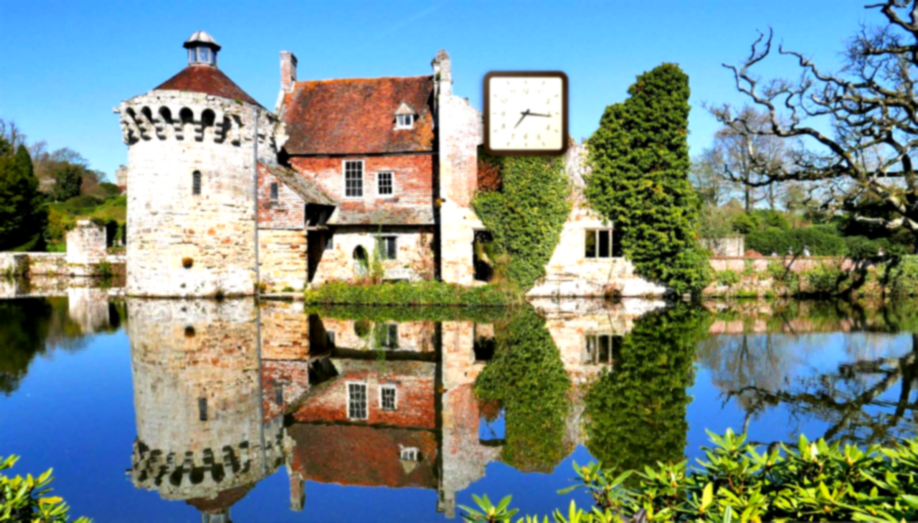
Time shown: h=7 m=16
